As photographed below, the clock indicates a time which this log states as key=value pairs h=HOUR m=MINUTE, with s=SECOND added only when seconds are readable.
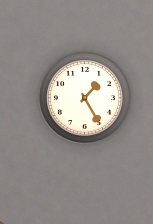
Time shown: h=1 m=25
